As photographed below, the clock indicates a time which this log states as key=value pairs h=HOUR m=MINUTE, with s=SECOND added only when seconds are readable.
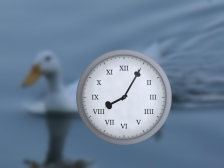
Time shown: h=8 m=5
